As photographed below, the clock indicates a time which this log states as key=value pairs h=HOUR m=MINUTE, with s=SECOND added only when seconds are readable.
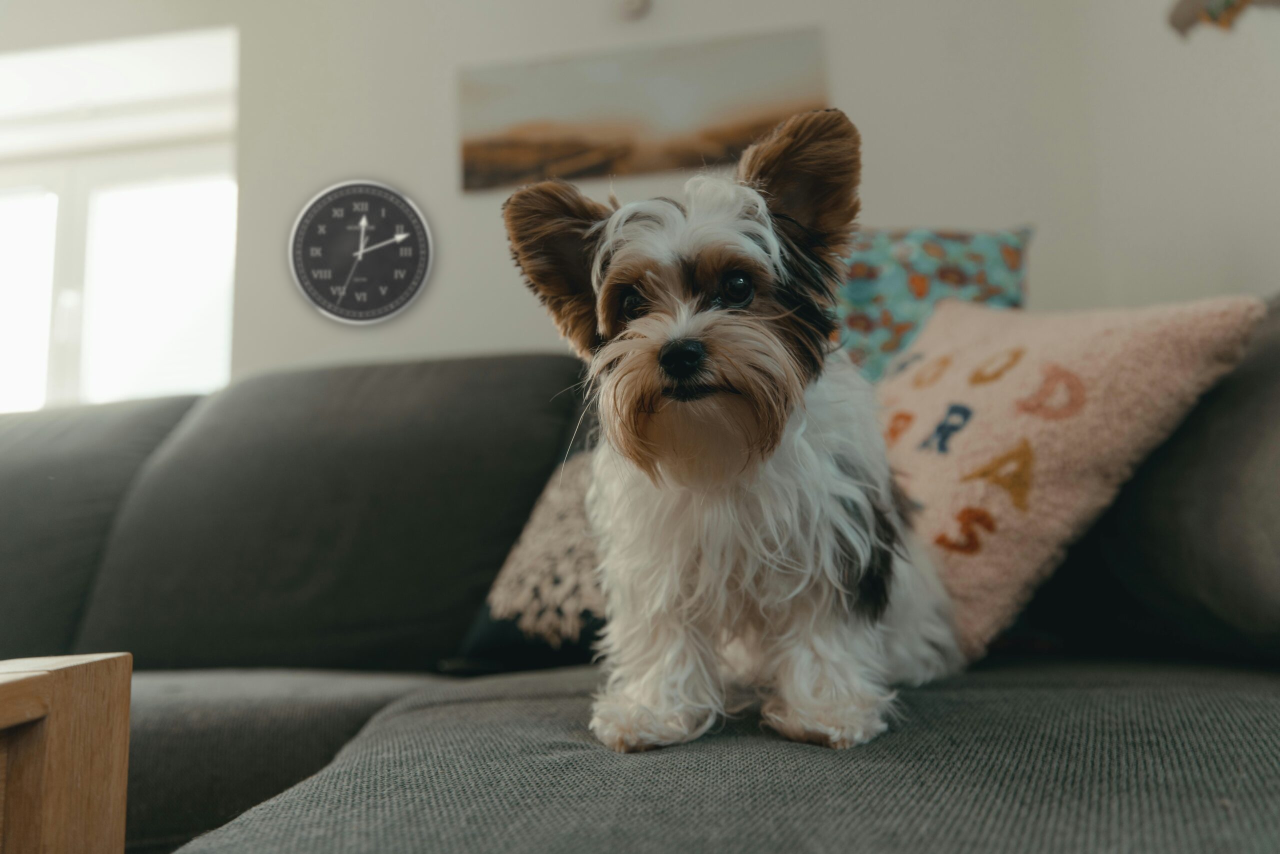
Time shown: h=12 m=11 s=34
